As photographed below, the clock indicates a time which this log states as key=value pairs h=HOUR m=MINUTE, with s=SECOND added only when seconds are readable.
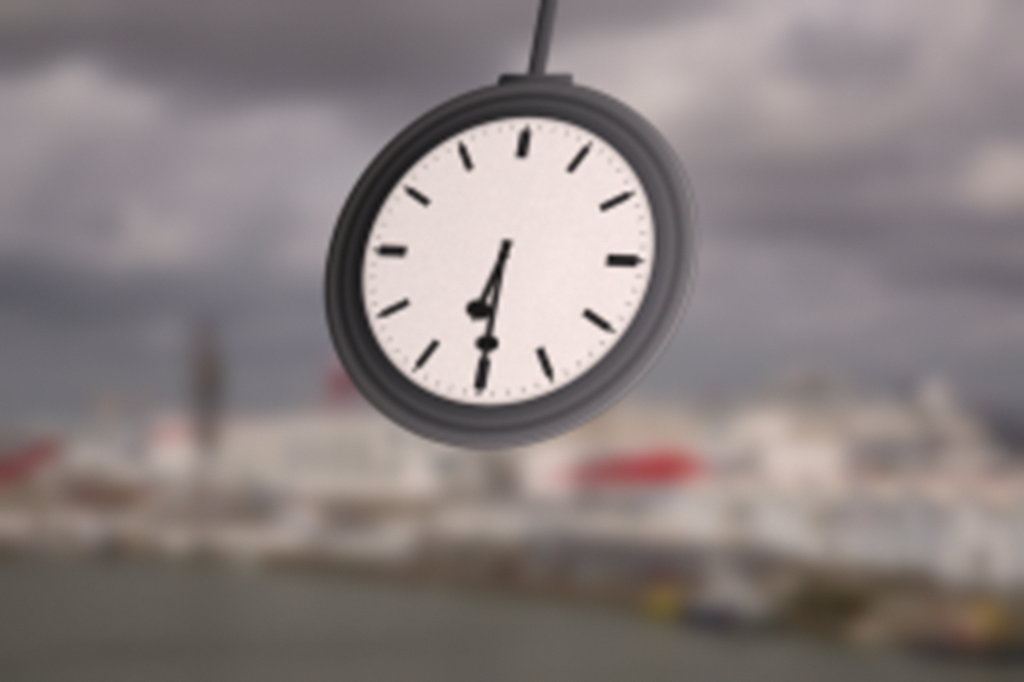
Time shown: h=6 m=30
